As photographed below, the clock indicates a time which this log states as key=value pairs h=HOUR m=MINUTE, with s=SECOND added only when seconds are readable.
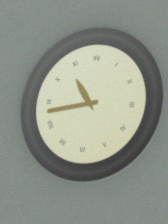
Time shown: h=10 m=43
